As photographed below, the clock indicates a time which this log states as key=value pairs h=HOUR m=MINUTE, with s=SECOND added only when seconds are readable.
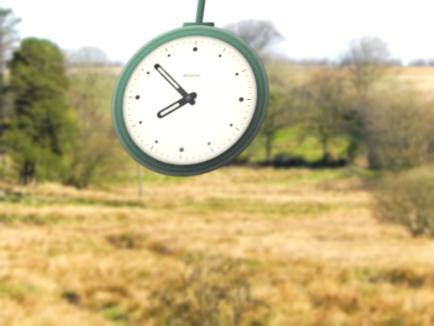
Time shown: h=7 m=52
